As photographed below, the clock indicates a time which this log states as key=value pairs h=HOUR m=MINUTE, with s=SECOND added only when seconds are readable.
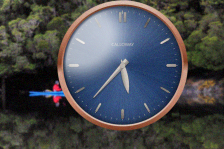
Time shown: h=5 m=37
